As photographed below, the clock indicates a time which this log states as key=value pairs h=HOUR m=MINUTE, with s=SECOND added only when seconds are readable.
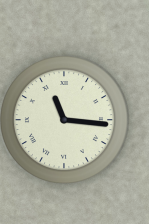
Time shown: h=11 m=16
